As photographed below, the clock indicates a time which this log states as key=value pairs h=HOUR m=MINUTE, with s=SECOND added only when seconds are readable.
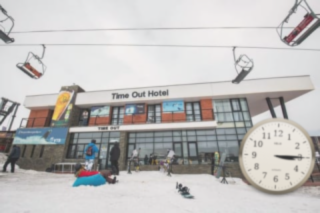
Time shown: h=3 m=15
